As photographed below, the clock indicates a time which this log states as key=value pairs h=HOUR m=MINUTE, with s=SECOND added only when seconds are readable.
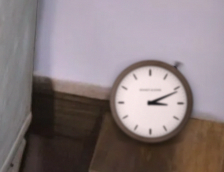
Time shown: h=3 m=11
